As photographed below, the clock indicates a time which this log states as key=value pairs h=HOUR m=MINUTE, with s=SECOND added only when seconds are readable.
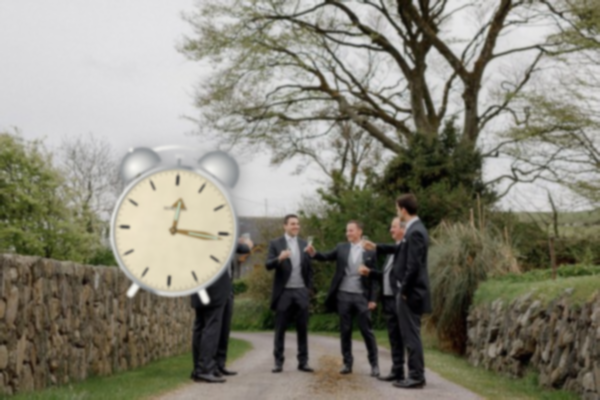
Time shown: h=12 m=16
